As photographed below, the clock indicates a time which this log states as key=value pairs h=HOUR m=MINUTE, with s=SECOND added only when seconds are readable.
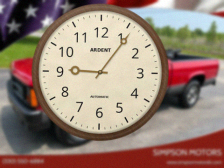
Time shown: h=9 m=6
